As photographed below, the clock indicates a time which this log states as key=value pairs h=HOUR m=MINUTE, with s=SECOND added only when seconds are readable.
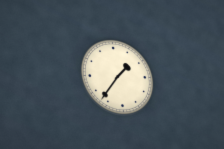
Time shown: h=1 m=37
